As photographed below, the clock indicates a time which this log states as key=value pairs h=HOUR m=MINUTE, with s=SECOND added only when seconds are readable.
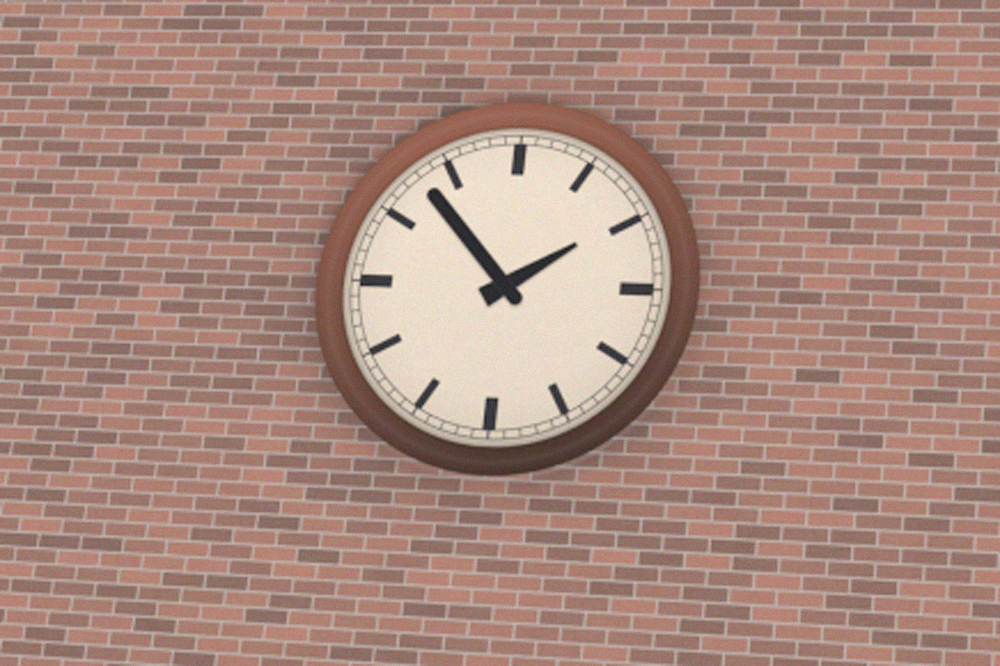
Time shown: h=1 m=53
